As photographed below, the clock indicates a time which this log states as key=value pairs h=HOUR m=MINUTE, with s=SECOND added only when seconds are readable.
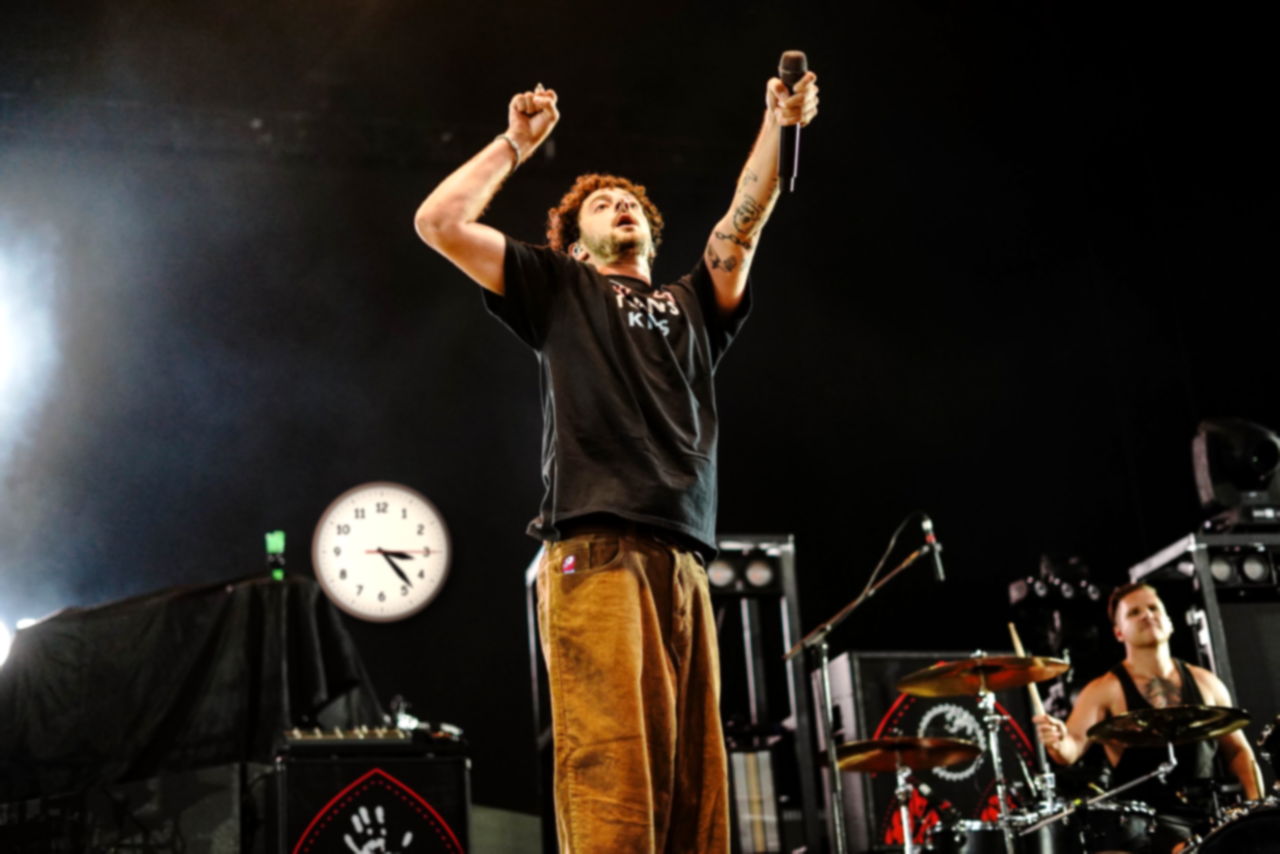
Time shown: h=3 m=23 s=15
